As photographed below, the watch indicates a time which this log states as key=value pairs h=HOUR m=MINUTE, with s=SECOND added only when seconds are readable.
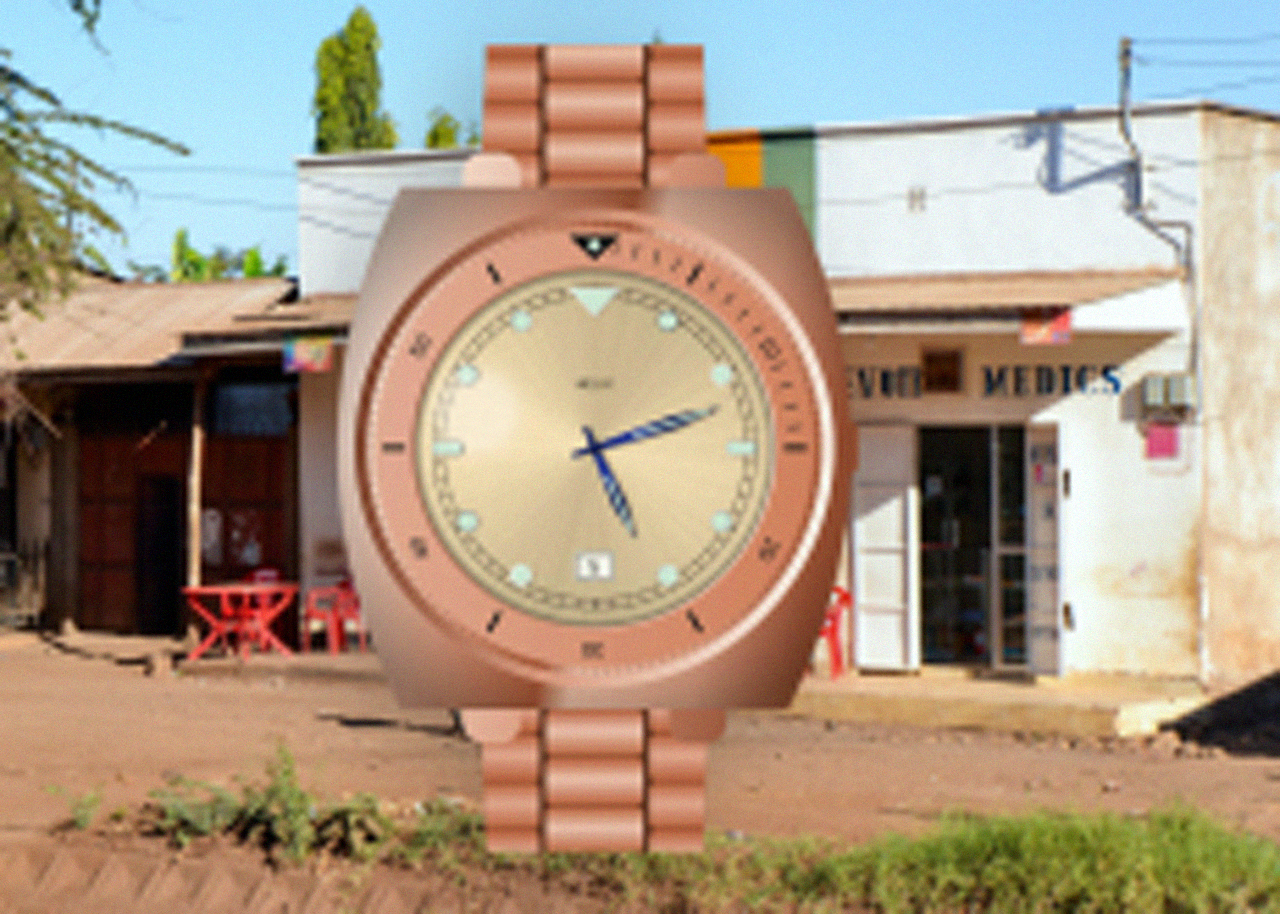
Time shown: h=5 m=12
